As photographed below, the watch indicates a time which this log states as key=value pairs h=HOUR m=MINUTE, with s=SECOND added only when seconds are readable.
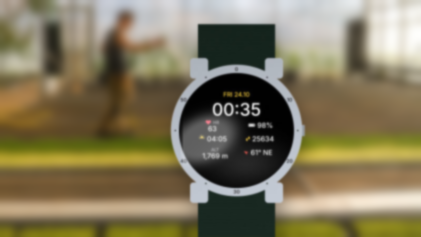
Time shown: h=0 m=35
